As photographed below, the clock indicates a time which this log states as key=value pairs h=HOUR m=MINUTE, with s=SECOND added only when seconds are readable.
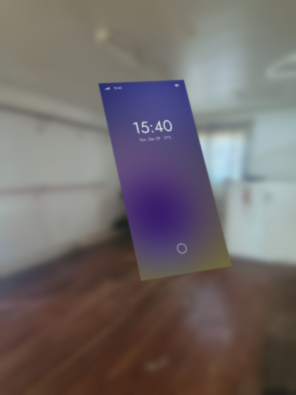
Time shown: h=15 m=40
